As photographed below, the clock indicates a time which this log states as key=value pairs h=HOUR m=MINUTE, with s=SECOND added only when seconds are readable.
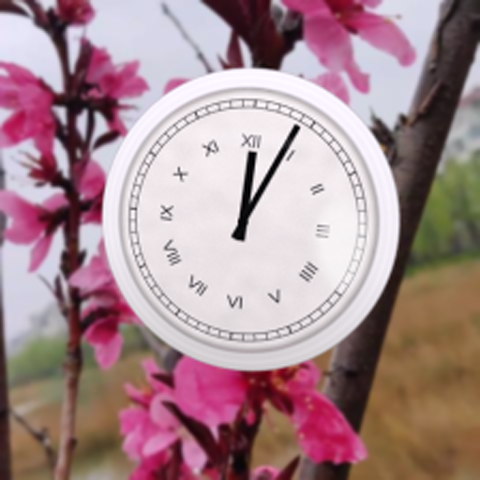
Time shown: h=12 m=4
